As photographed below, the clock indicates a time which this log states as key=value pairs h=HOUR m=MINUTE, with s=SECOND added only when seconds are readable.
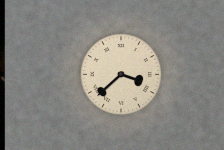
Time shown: h=3 m=38
